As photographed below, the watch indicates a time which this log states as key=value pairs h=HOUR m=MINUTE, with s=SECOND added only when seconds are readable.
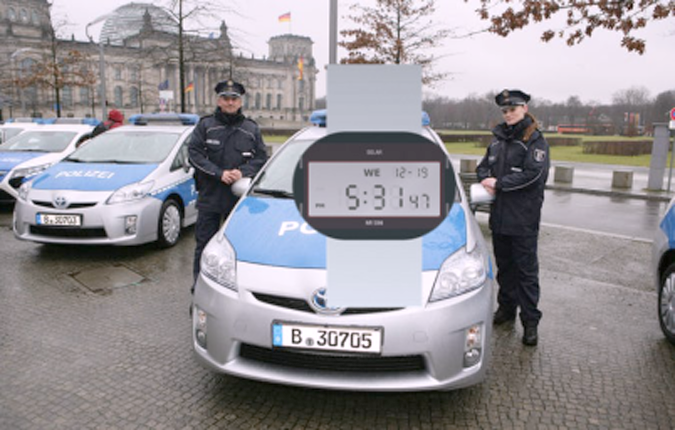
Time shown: h=5 m=31 s=47
